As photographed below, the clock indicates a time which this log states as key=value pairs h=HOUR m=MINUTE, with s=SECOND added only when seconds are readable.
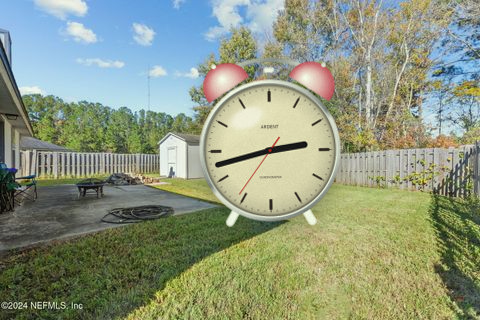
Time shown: h=2 m=42 s=36
